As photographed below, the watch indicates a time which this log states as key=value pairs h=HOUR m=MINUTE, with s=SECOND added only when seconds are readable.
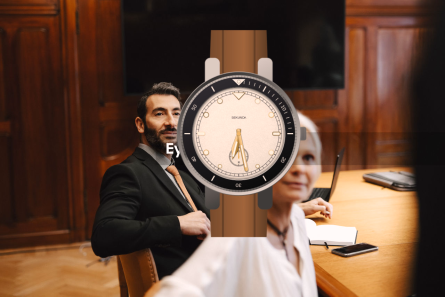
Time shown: h=6 m=28
